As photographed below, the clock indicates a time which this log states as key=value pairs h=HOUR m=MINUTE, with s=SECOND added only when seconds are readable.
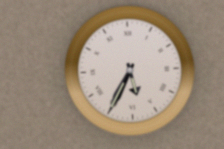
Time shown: h=5 m=35
